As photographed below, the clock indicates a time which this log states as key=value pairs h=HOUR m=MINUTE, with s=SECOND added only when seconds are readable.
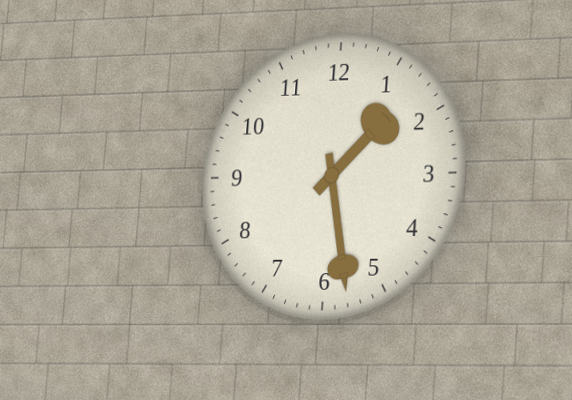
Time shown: h=1 m=28
